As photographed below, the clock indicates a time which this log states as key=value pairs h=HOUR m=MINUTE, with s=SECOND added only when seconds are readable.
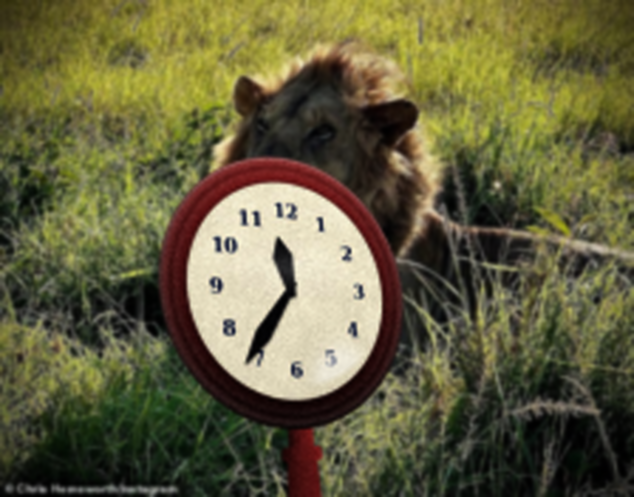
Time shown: h=11 m=36
